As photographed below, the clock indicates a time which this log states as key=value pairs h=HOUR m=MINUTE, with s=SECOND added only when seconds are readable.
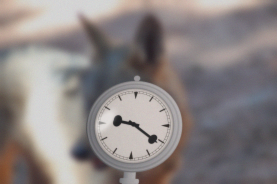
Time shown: h=9 m=21
